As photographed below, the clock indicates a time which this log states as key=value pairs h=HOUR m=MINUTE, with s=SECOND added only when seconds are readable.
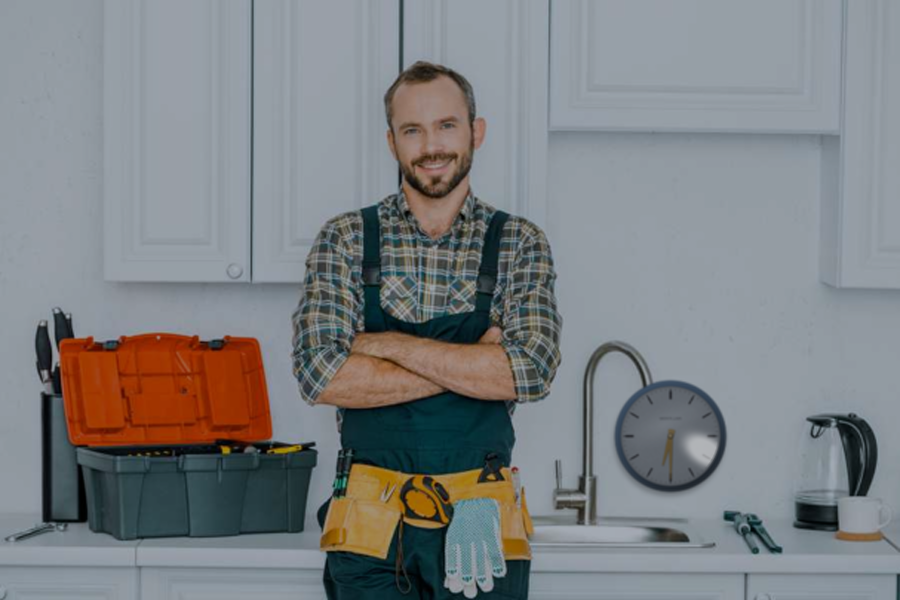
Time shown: h=6 m=30
